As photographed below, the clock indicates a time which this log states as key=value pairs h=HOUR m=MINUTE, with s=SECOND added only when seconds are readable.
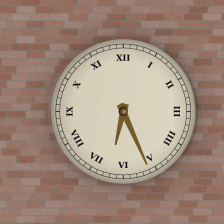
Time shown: h=6 m=26
